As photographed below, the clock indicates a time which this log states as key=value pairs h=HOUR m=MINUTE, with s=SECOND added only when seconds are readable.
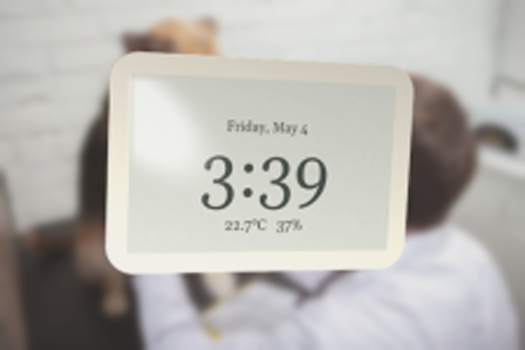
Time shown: h=3 m=39
